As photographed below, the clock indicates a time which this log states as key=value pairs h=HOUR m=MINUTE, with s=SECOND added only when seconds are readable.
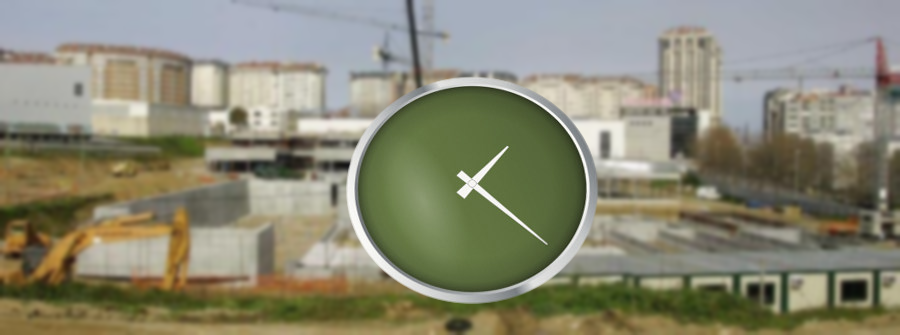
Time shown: h=1 m=22
